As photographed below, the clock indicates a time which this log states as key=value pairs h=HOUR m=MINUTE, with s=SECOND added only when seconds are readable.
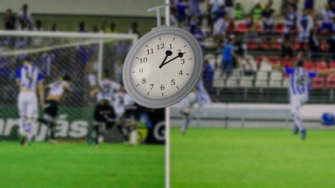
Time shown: h=1 m=12
